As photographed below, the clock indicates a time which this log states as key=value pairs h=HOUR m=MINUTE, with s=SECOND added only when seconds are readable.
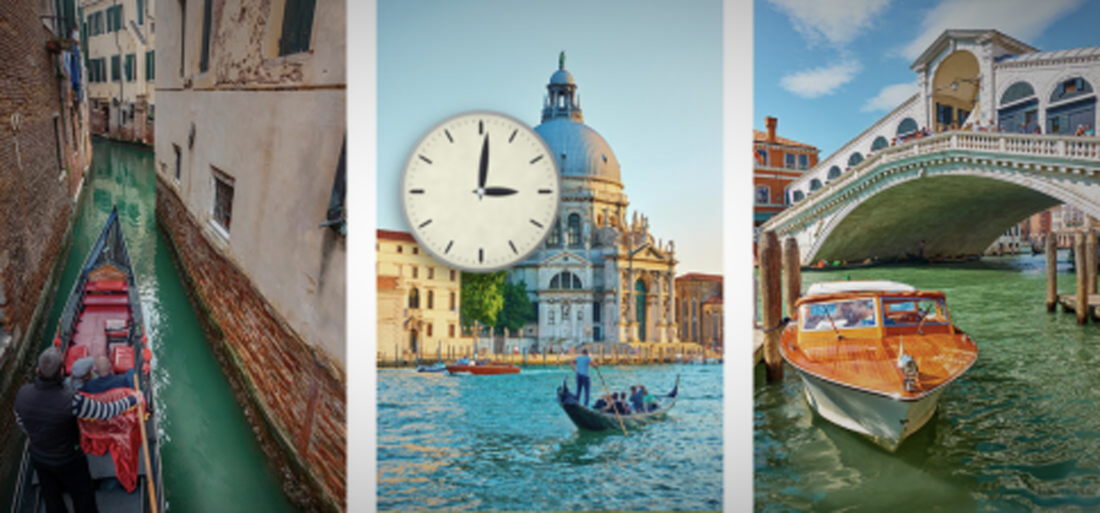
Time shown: h=3 m=1
